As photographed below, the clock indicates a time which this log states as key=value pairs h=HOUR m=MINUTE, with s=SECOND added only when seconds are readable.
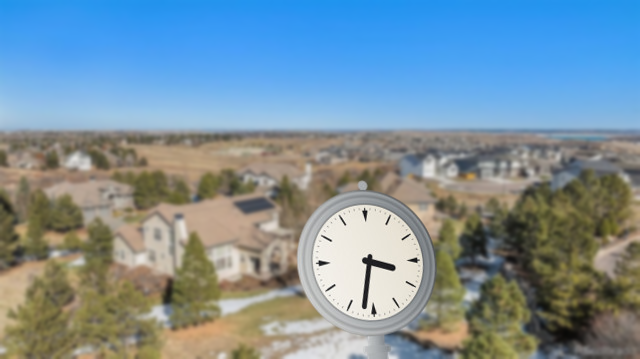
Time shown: h=3 m=32
